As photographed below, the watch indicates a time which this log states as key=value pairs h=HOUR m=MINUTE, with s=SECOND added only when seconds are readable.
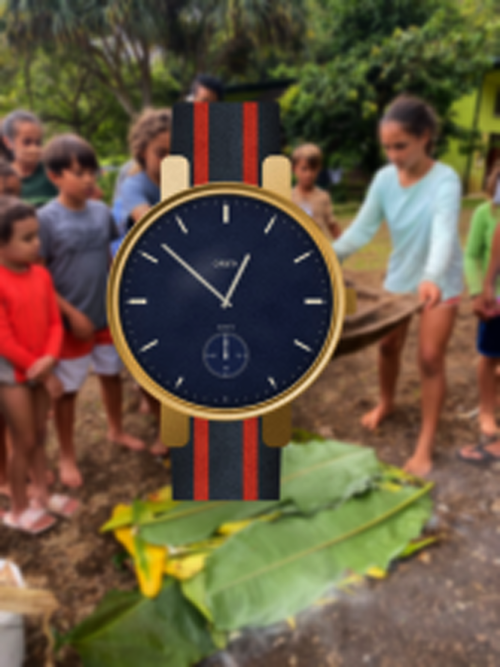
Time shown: h=12 m=52
